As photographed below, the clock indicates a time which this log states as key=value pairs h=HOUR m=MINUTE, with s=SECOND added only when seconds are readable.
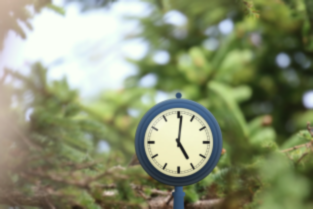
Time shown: h=5 m=1
